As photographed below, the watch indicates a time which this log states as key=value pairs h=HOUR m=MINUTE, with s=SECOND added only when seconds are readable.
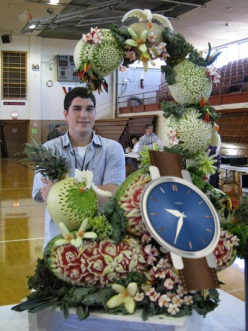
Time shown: h=9 m=35
